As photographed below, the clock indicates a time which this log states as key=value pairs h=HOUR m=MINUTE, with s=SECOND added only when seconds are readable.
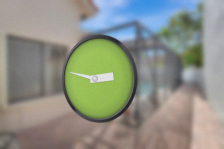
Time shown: h=2 m=47
